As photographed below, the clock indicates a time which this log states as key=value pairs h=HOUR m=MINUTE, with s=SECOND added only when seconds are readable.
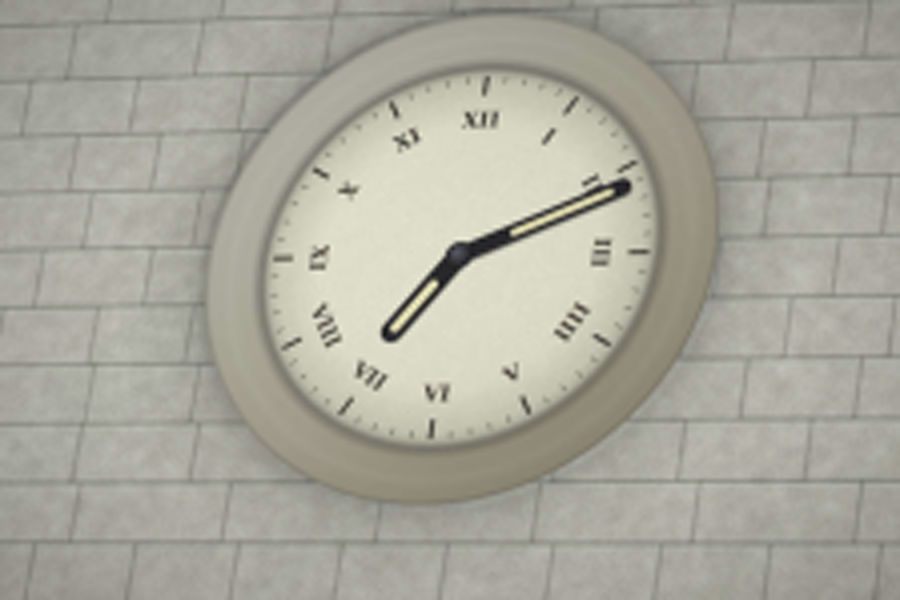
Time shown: h=7 m=11
